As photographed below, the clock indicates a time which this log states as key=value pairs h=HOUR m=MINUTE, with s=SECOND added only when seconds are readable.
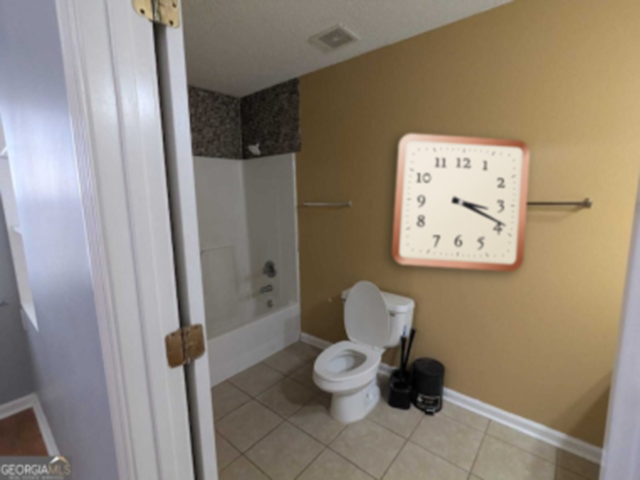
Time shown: h=3 m=19
